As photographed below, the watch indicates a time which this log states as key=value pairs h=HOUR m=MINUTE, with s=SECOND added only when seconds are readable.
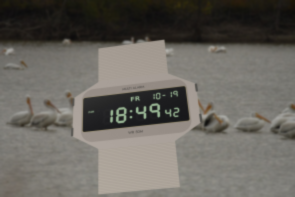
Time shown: h=18 m=49 s=42
